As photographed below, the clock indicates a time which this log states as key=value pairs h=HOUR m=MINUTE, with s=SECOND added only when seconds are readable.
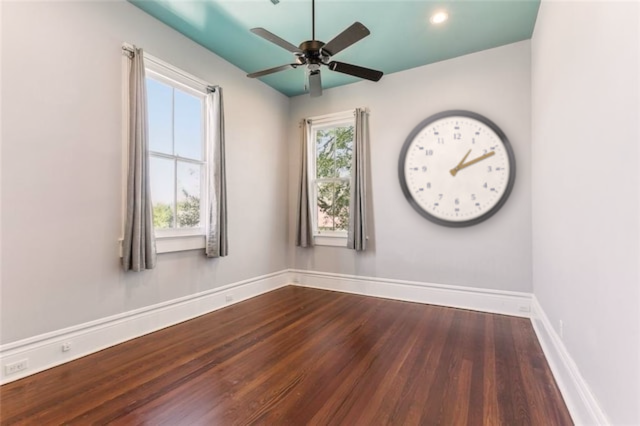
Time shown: h=1 m=11
